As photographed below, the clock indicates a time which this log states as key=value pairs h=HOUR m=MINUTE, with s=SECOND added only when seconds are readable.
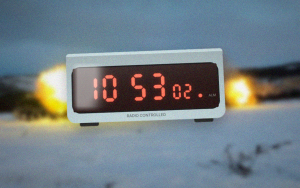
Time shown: h=10 m=53 s=2
